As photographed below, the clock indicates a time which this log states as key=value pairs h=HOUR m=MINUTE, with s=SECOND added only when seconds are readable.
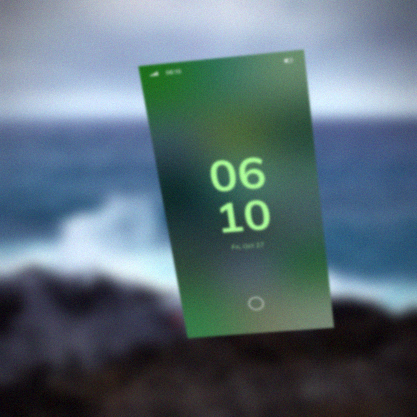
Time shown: h=6 m=10
